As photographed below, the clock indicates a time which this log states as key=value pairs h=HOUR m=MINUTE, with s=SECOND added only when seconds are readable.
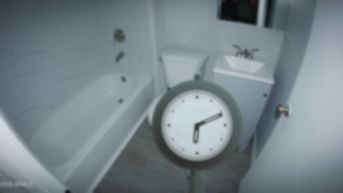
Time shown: h=6 m=11
